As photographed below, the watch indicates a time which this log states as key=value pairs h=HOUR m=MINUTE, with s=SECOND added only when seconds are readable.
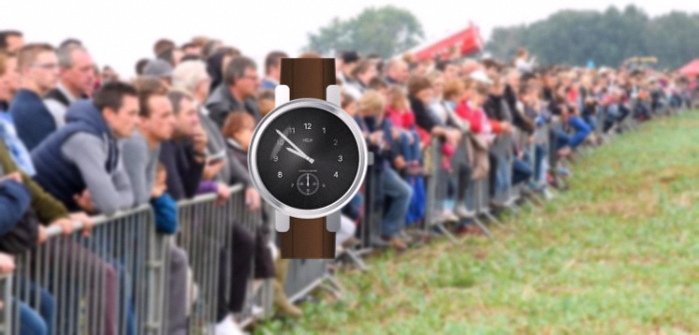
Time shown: h=9 m=52
